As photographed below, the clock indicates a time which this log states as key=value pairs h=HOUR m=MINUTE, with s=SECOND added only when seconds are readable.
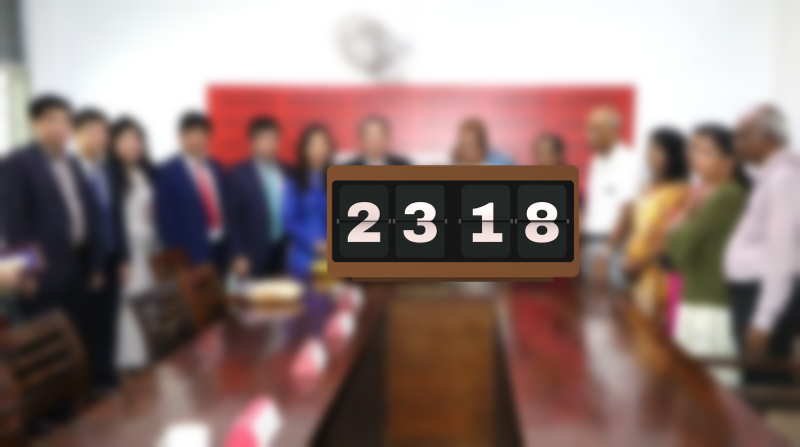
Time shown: h=23 m=18
